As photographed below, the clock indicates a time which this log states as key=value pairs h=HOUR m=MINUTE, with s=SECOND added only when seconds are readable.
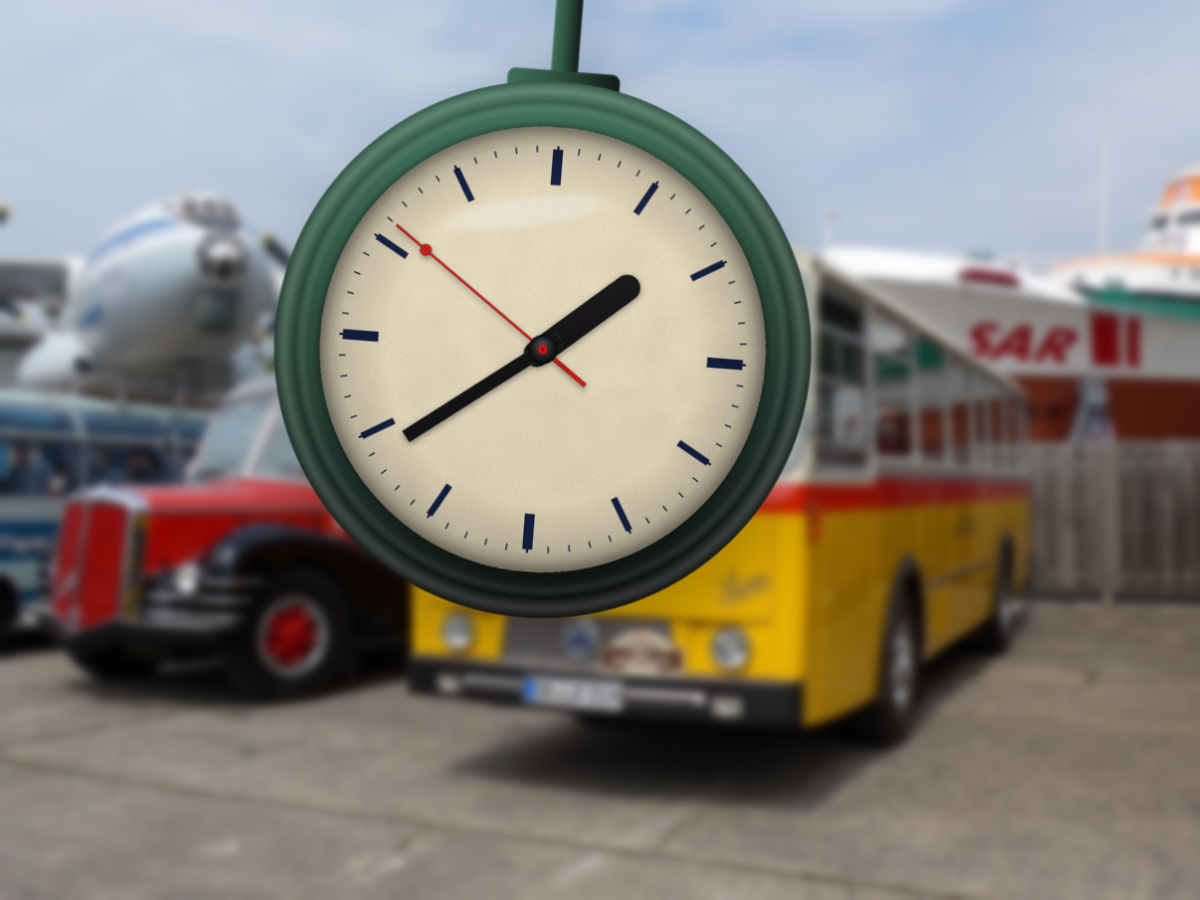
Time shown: h=1 m=38 s=51
